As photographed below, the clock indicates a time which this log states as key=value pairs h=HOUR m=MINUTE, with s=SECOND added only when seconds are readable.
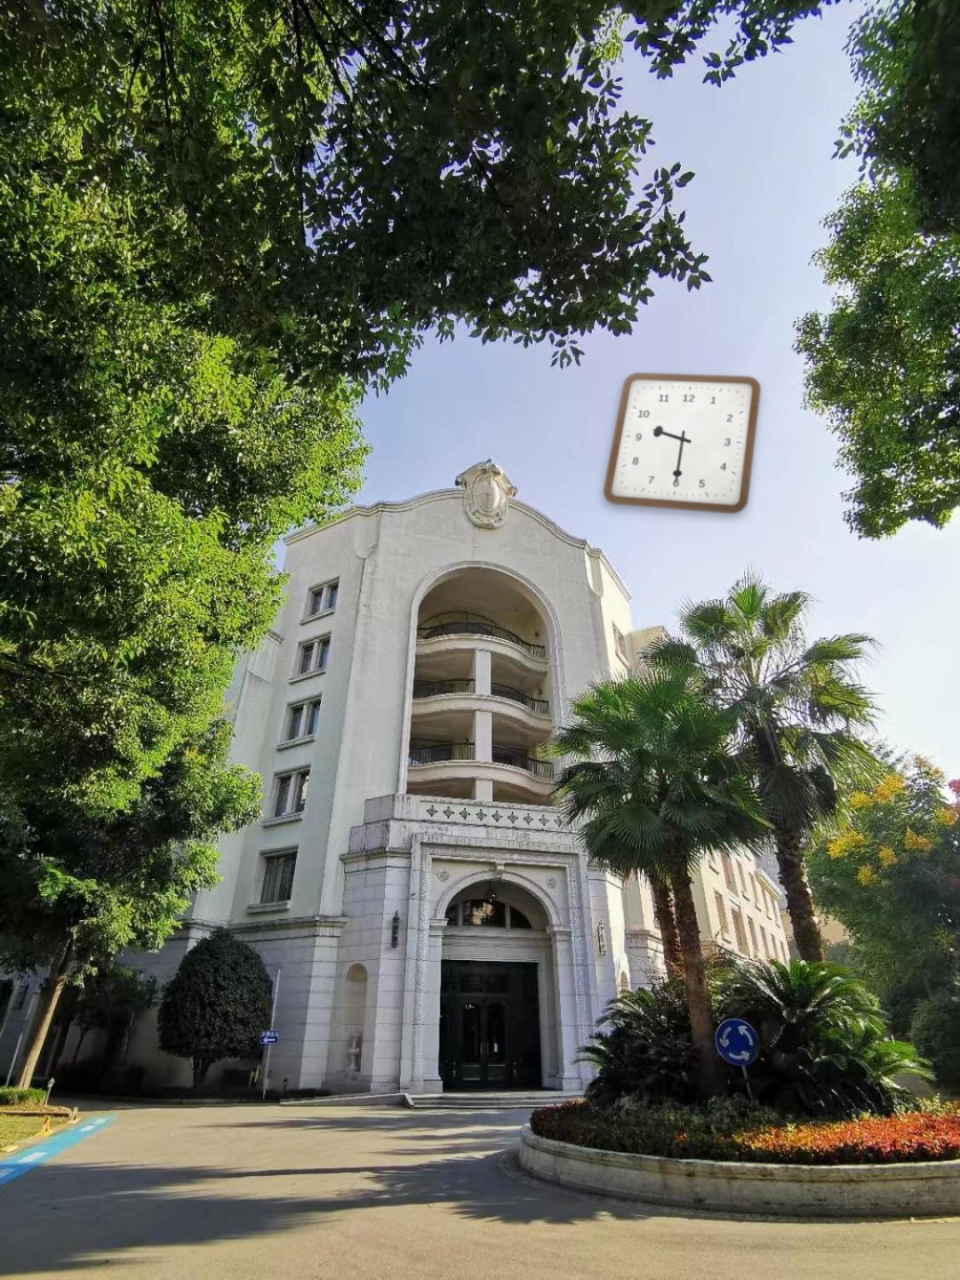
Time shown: h=9 m=30
